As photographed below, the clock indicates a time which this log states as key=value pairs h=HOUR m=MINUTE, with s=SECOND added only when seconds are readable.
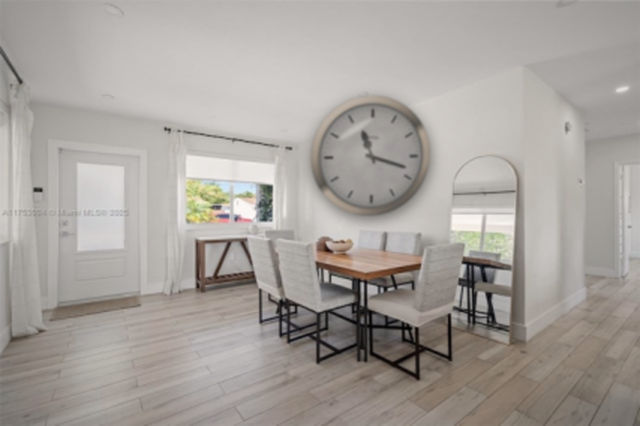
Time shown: h=11 m=18
